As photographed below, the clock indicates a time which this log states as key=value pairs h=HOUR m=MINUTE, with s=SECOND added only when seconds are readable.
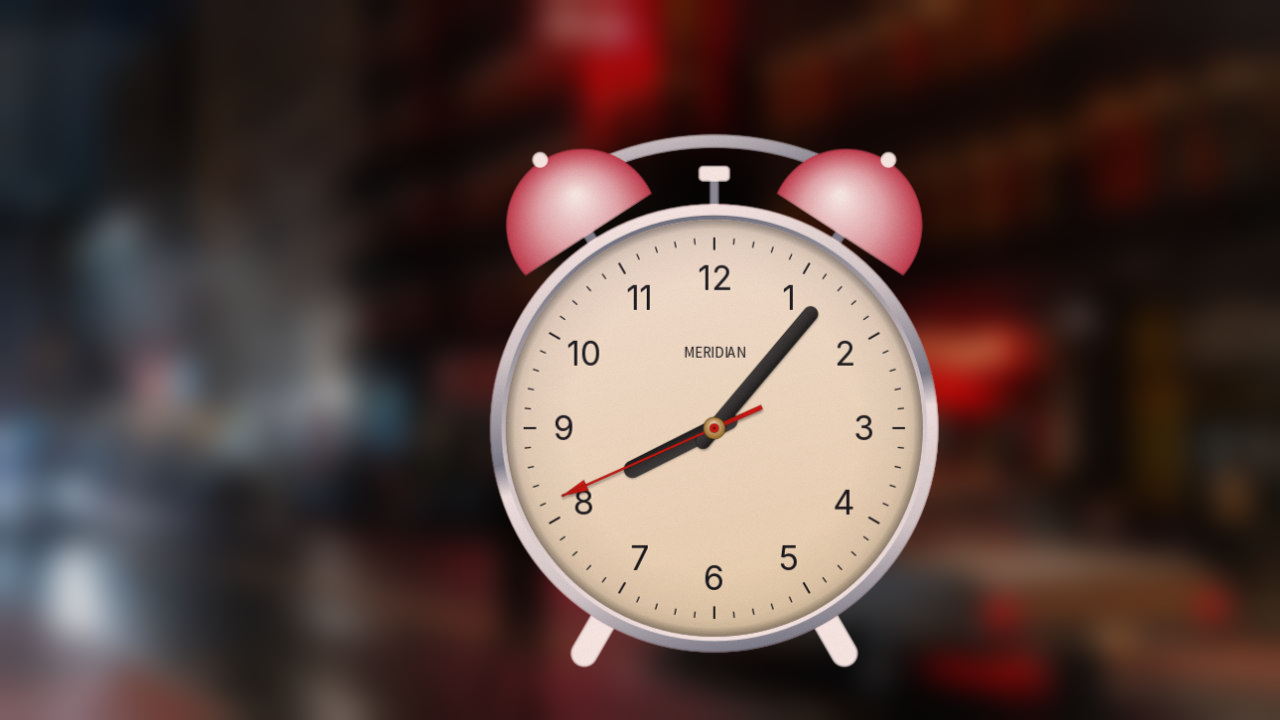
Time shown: h=8 m=6 s=41
